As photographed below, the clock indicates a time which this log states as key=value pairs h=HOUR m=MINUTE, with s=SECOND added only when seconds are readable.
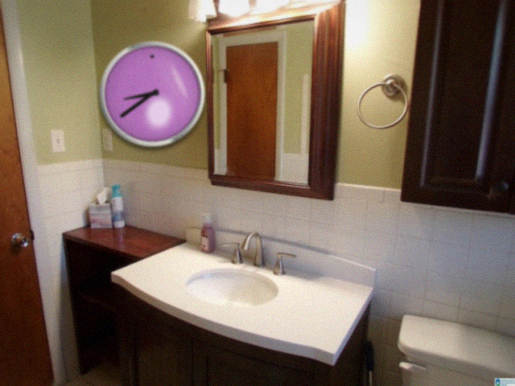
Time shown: h=8 m=39
